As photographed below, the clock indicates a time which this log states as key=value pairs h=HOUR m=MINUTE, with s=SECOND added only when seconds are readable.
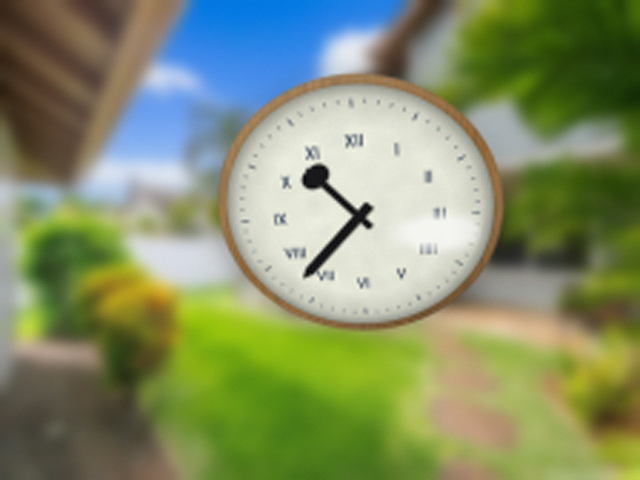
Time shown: h=10 m=37
